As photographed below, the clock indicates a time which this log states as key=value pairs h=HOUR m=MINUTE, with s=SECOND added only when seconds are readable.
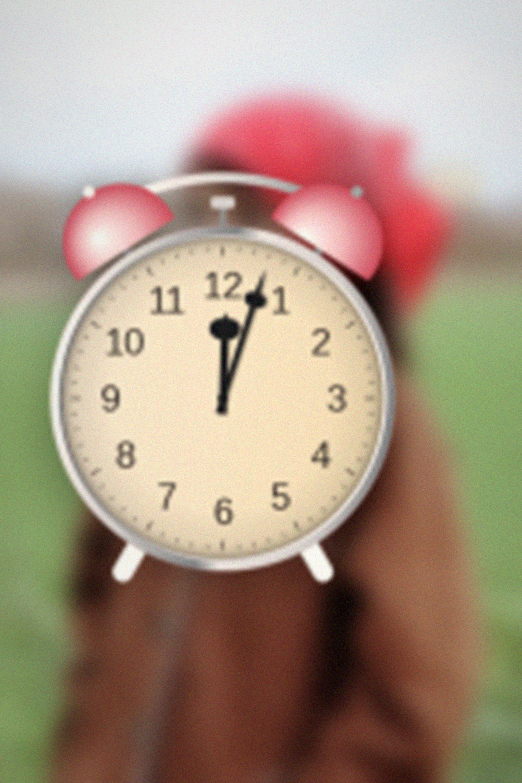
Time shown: h=12 m=3
